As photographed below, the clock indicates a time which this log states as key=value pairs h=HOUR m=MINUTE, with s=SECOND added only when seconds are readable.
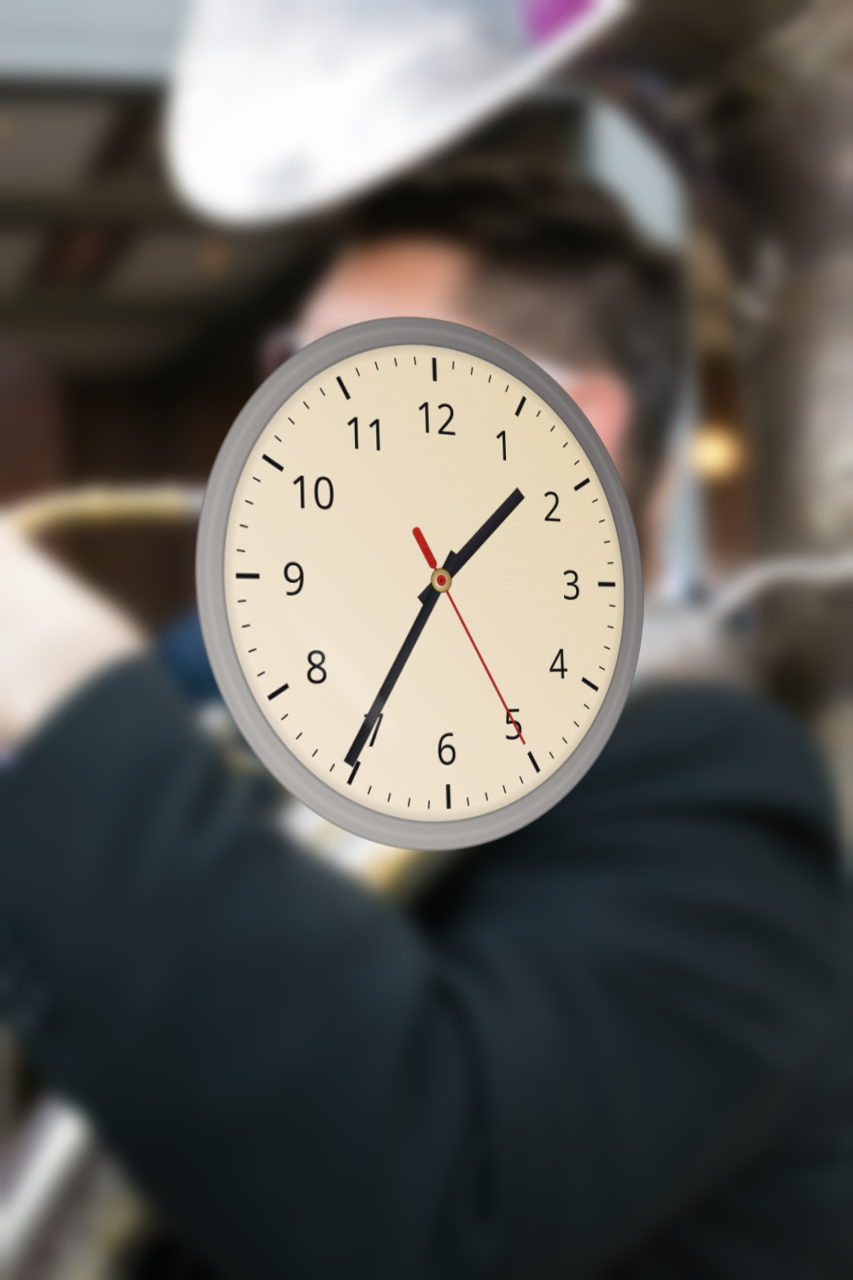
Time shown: h=1 m=35 s=25
